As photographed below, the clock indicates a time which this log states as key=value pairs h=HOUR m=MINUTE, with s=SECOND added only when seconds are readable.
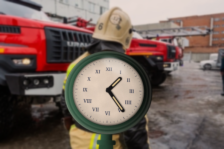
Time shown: h=1 m=24
